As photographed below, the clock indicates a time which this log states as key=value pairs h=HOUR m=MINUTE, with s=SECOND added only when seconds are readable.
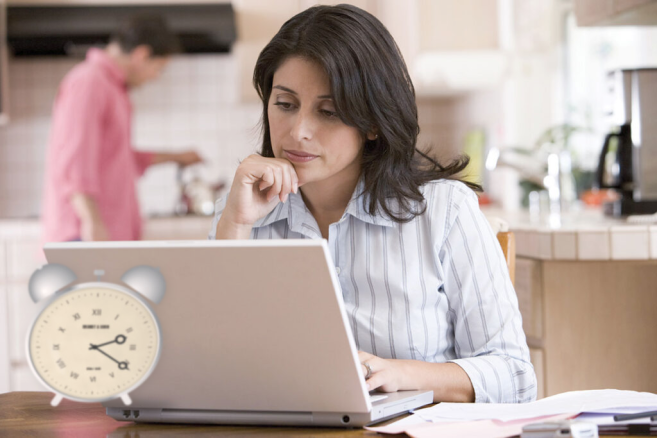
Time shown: h=2 m=21
